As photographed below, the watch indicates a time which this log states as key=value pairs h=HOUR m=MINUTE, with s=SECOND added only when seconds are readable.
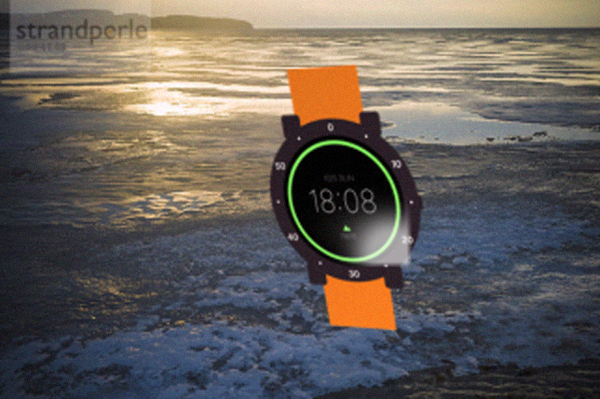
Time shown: h=18 m=8
